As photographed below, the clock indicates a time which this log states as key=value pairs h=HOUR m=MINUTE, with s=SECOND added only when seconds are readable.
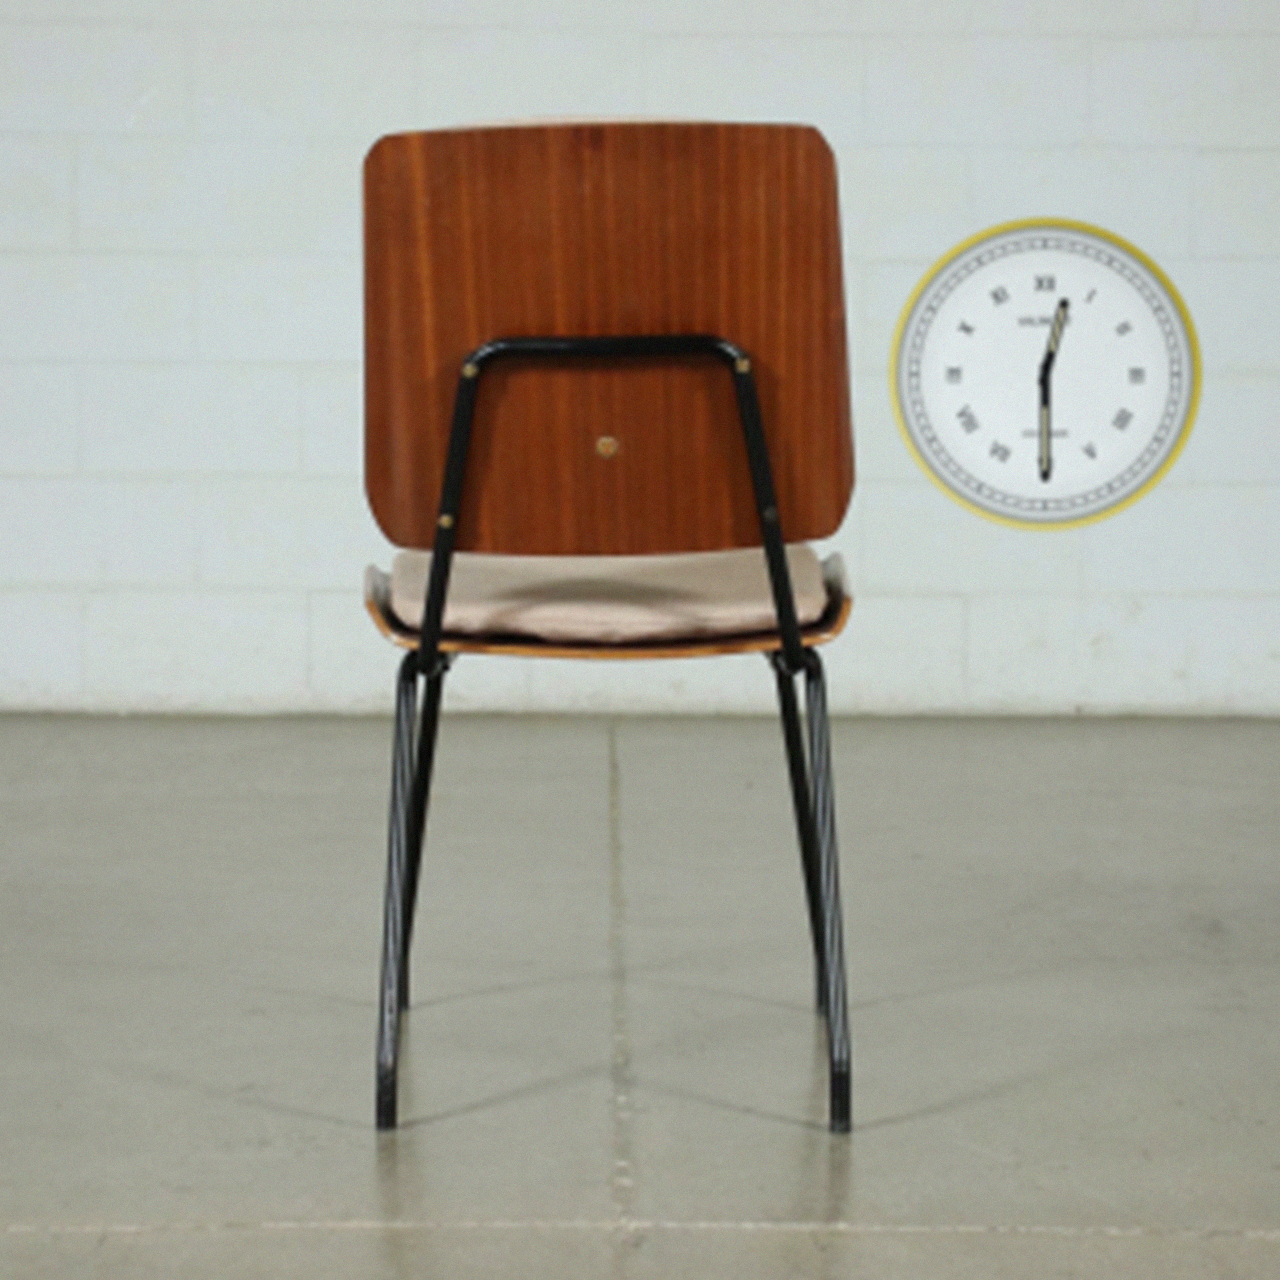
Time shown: h=12 m=30
